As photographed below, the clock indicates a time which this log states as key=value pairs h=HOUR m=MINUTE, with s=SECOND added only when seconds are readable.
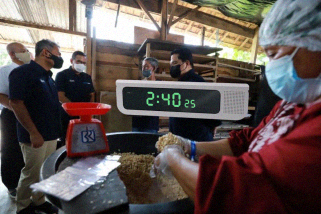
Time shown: h=2 m=40 s=25
